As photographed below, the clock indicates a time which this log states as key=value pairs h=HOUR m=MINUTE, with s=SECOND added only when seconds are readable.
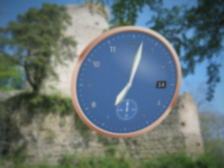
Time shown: h=7 m=2
